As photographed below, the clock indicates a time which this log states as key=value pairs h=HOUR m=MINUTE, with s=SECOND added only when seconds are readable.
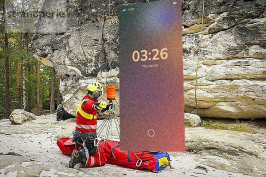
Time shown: h=3 m=26
